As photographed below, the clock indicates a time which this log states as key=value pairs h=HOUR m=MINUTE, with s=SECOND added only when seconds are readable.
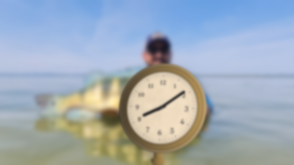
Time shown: h=8 m=9
